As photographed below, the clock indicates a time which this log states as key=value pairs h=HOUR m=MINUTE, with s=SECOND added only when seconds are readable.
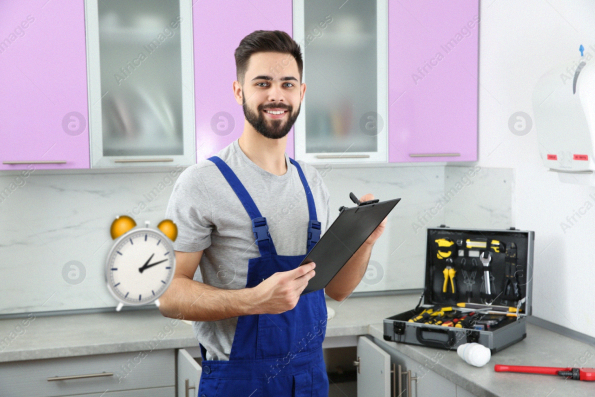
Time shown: h=1 m=12
